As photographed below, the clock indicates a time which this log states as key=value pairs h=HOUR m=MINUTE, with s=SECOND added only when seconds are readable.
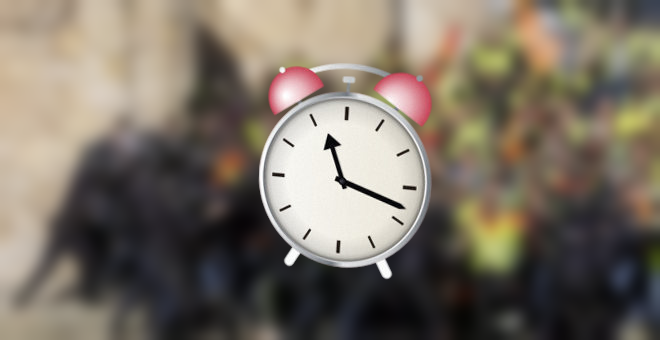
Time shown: h=11 m=18
